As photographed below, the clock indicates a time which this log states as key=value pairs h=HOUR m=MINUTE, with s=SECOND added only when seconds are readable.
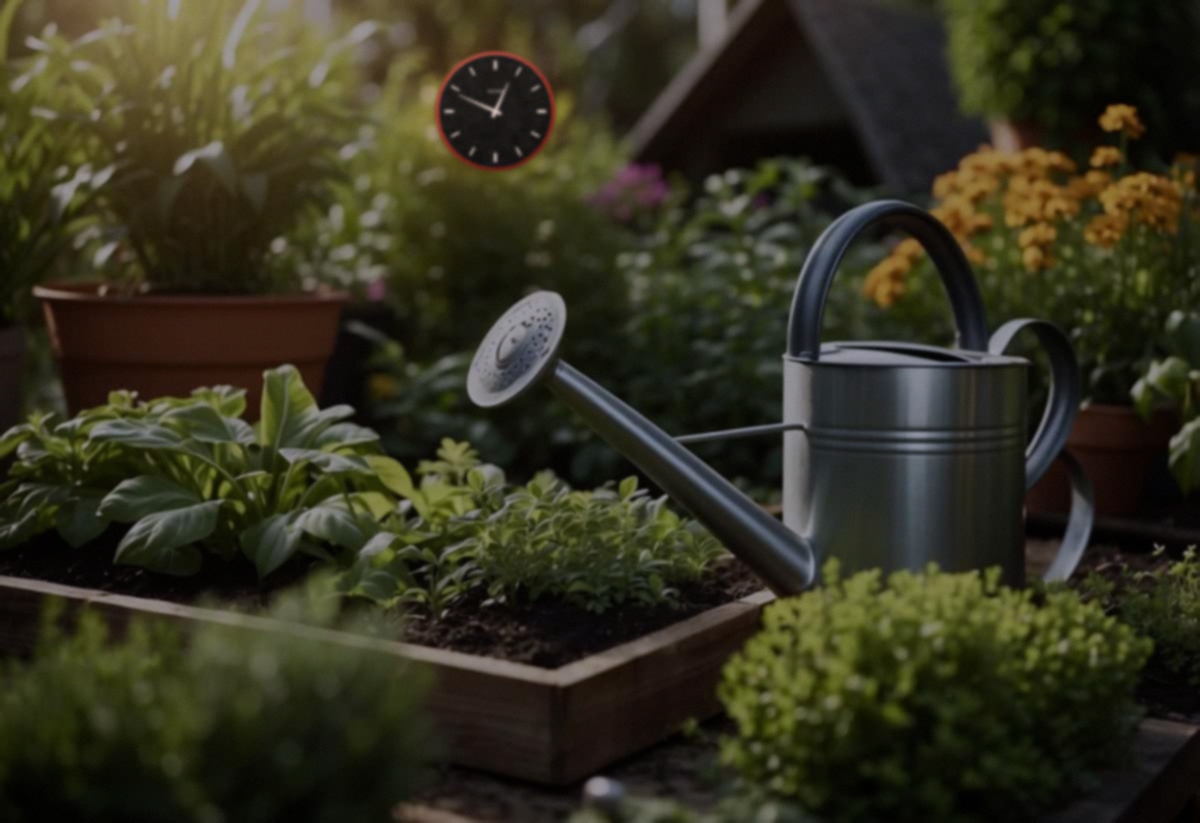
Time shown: h=12 m=49
